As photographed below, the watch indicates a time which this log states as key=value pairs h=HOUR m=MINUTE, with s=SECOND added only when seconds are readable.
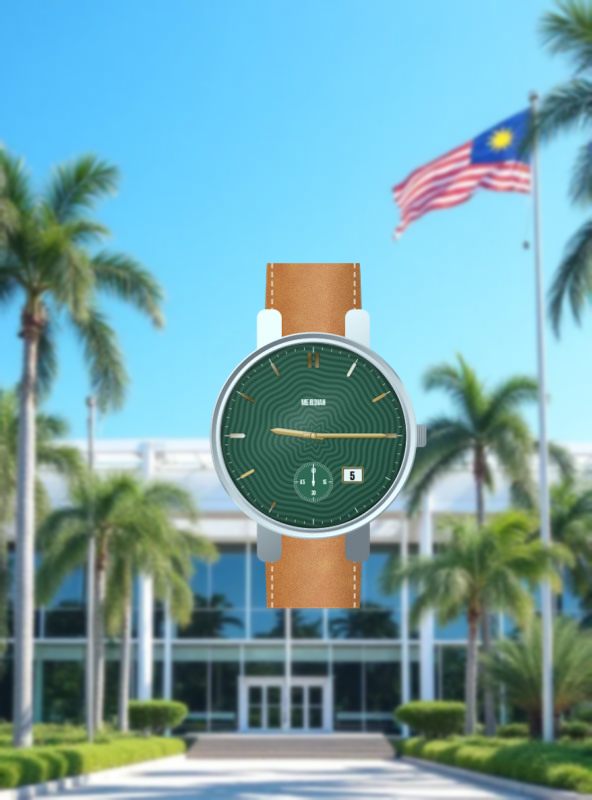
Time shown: h=9 m=15
